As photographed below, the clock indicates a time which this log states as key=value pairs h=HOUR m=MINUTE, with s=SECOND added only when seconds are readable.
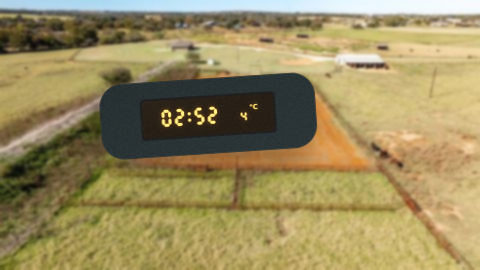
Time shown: h=2 m=52
